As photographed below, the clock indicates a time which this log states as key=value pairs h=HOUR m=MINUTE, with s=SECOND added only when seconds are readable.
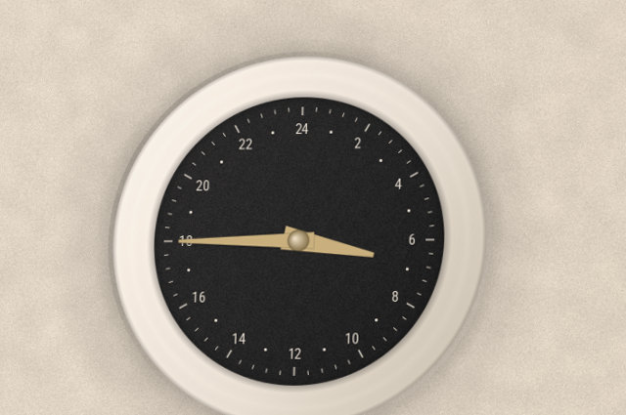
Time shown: h=6 m=45
